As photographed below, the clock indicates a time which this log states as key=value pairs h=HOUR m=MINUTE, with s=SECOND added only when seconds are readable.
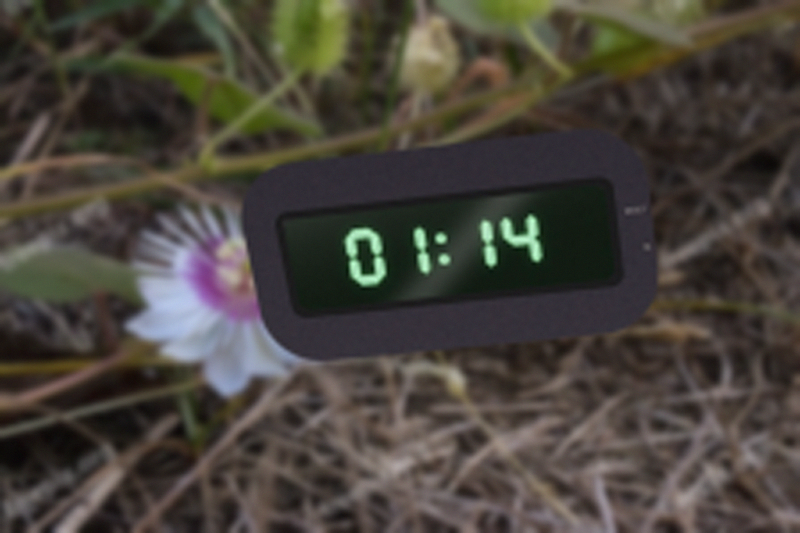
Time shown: h=1 m=14
